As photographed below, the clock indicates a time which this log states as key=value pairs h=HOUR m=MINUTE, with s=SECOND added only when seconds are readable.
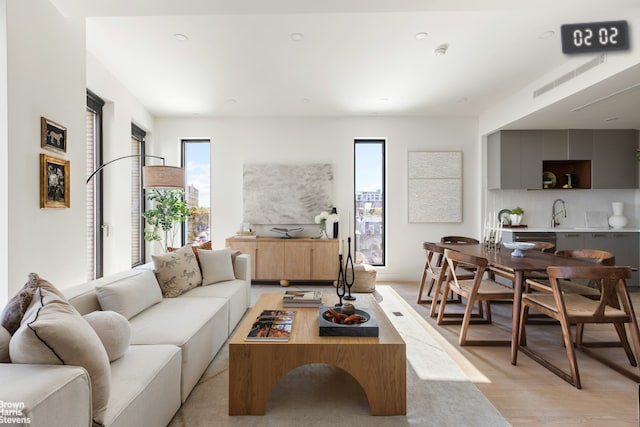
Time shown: h=2 m=2
